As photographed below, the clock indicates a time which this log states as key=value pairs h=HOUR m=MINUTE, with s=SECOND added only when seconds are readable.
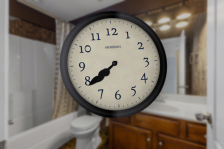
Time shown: h=7 m=39
